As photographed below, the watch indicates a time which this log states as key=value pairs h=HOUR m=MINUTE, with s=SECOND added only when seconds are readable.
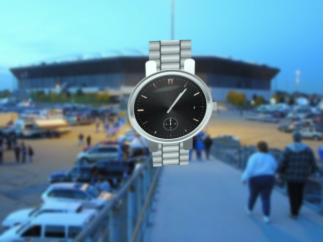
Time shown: h=1 m=6
